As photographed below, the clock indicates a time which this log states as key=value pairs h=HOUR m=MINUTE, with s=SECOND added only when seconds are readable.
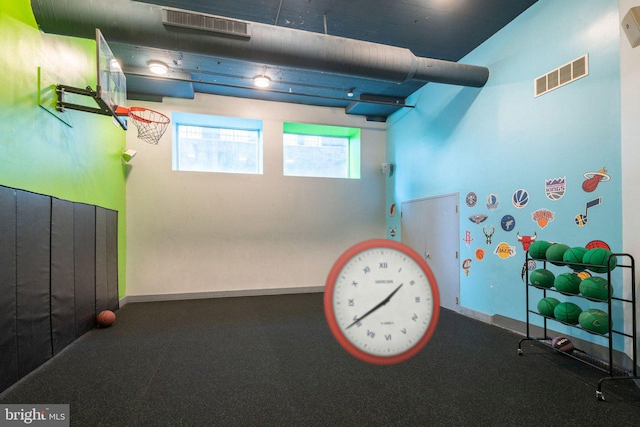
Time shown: h=1 m=40
